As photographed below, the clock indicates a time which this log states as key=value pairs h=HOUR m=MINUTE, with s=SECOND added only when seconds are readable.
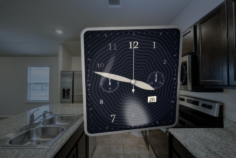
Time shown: h=3 m=48
